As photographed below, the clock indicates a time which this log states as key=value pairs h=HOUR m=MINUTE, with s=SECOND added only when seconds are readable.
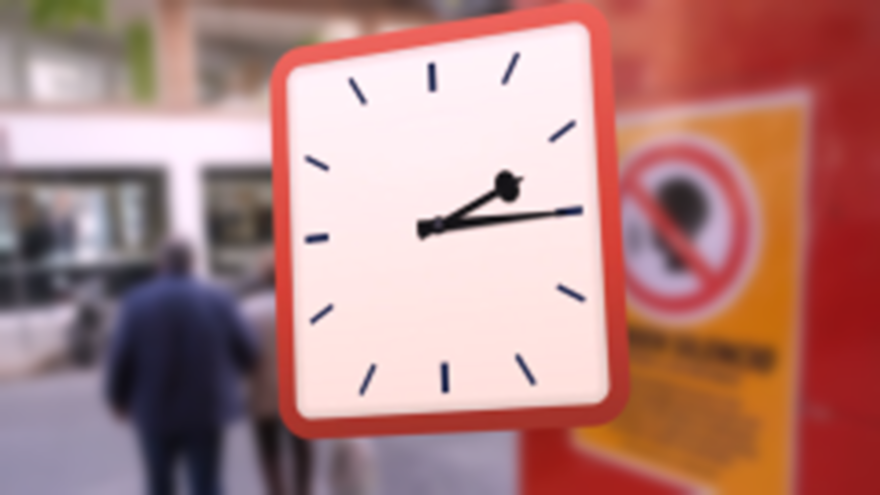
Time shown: h=2 m=15
